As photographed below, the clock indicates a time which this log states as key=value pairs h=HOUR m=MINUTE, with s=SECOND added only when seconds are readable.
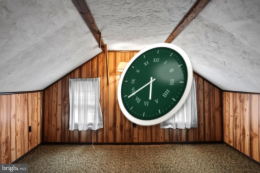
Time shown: h=5 m=39
